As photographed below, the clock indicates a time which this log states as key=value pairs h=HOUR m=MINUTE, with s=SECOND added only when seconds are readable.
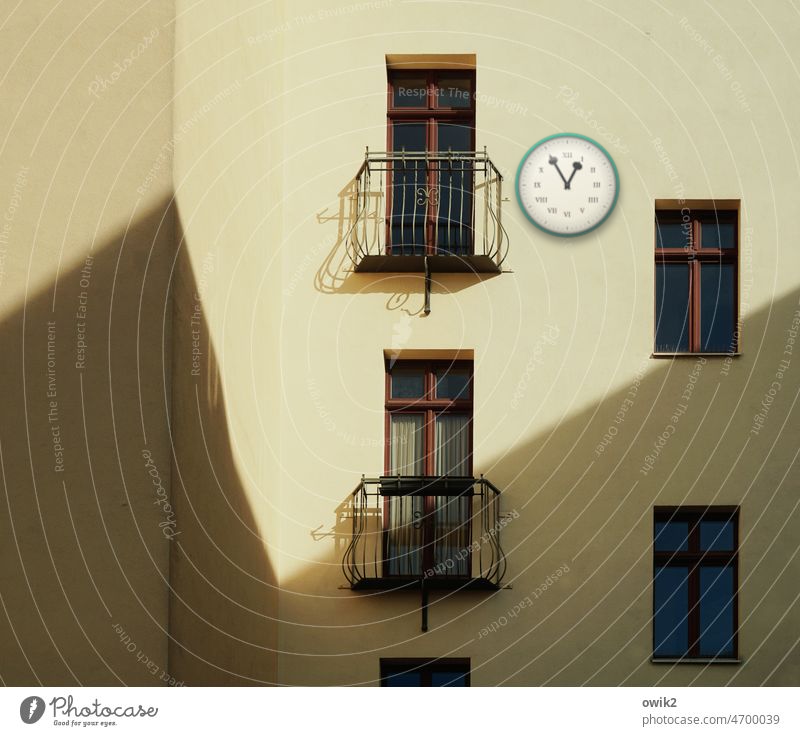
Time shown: h=12 m=55
